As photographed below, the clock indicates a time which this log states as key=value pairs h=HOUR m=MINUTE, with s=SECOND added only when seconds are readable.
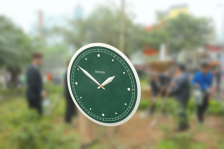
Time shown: h=1 m=51
